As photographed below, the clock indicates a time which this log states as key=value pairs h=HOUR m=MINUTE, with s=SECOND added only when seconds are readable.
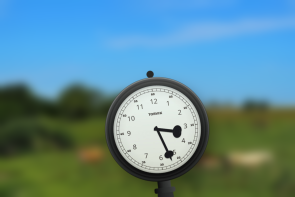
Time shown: h=3 m=27
